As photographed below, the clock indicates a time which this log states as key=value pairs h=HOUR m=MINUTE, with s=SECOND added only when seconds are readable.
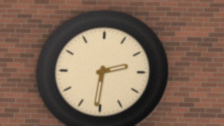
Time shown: h=2 m=31
